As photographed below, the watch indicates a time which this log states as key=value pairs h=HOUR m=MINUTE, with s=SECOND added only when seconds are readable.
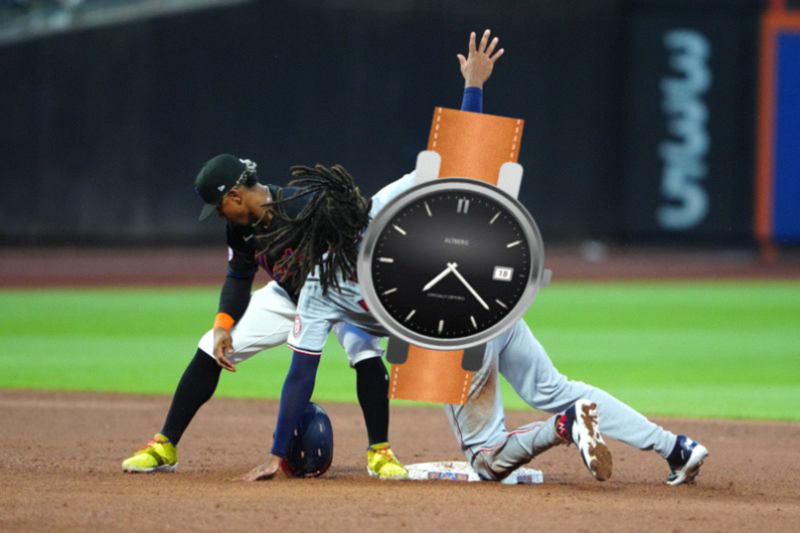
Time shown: h=7 m=22
